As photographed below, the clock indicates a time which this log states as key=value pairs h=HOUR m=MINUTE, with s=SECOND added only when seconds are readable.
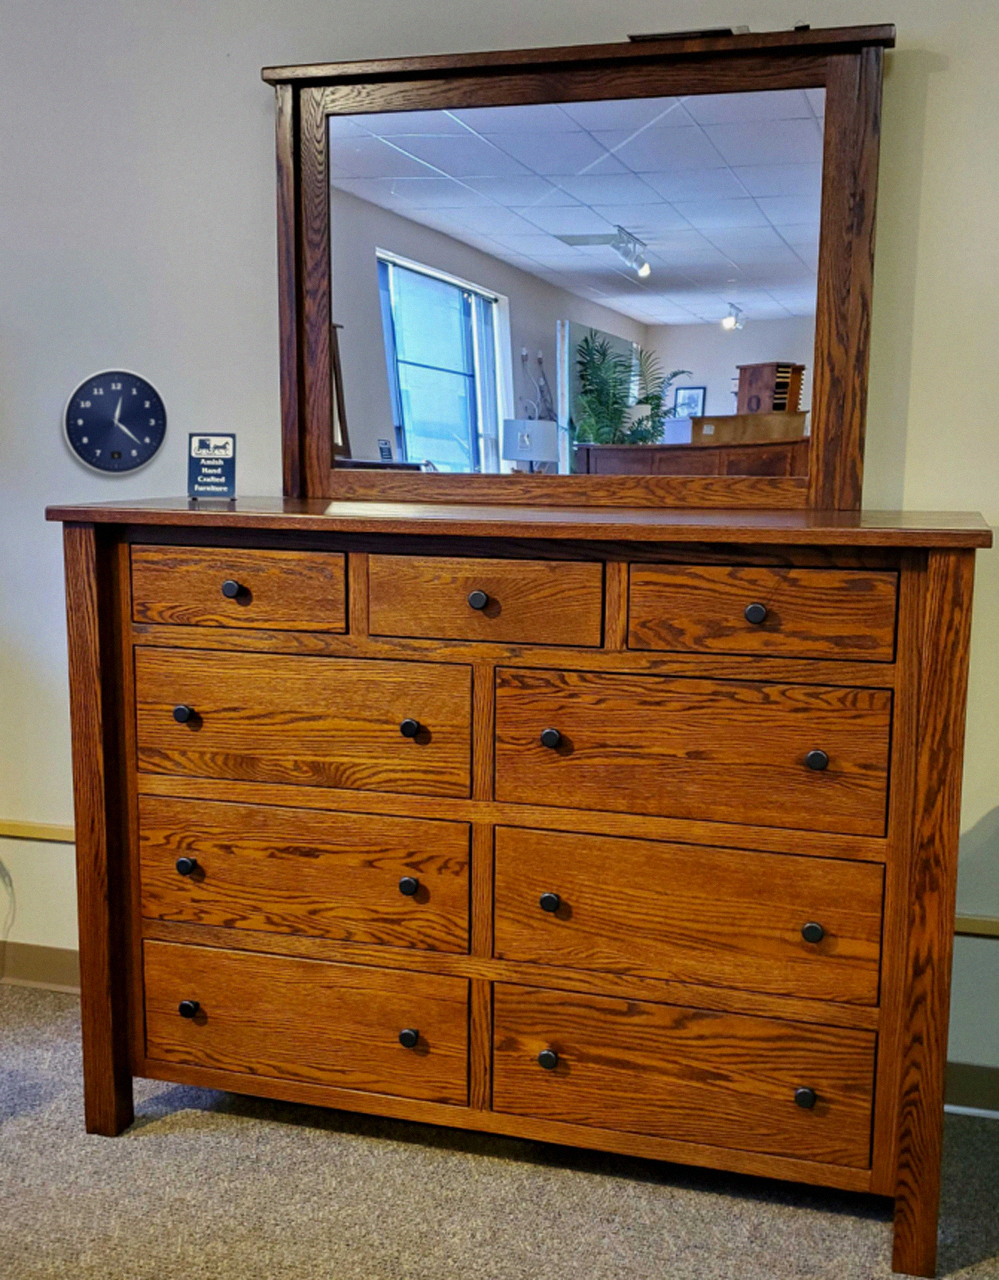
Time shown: h=12 m=22
